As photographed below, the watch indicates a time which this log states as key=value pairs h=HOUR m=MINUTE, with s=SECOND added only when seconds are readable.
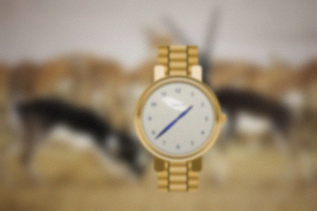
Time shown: h=1 m=38
